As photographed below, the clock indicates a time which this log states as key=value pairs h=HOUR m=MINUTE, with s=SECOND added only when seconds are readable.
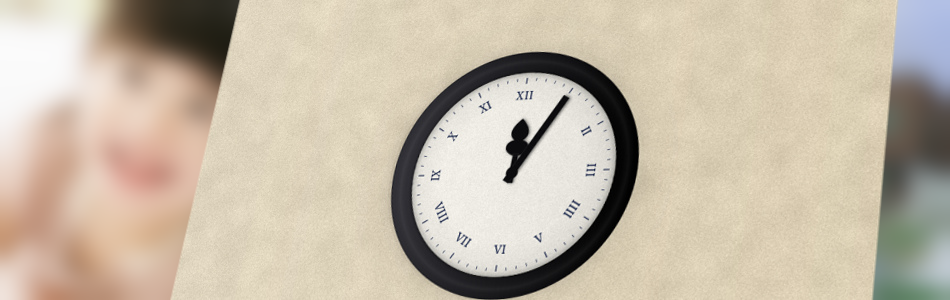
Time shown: h=12 m=5
